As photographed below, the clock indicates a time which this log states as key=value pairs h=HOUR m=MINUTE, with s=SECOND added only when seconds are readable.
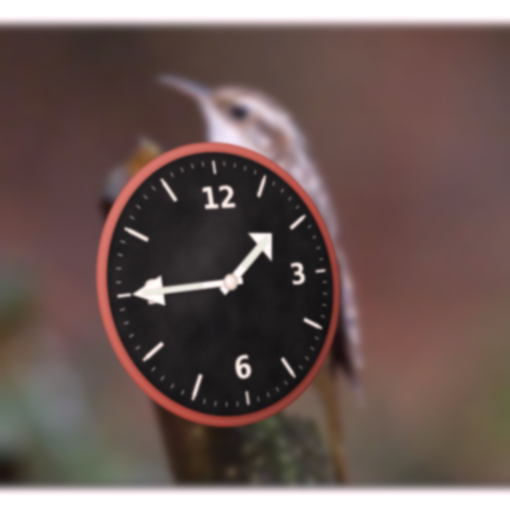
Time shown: h=1 m=45
